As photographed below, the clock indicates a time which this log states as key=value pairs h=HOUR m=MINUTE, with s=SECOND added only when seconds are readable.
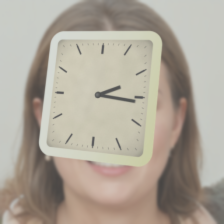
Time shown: h=2 m=16
